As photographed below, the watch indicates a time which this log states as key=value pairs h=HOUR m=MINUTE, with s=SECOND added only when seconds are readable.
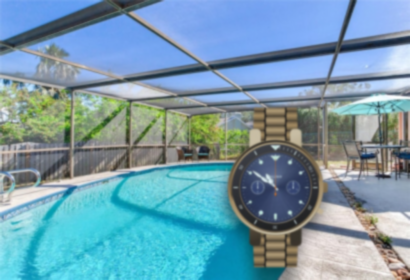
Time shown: h=10 m=51
